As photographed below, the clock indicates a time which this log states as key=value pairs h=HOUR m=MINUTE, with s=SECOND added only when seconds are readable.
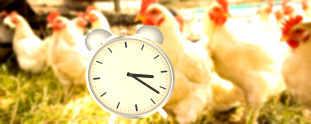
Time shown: h=3 m=22
